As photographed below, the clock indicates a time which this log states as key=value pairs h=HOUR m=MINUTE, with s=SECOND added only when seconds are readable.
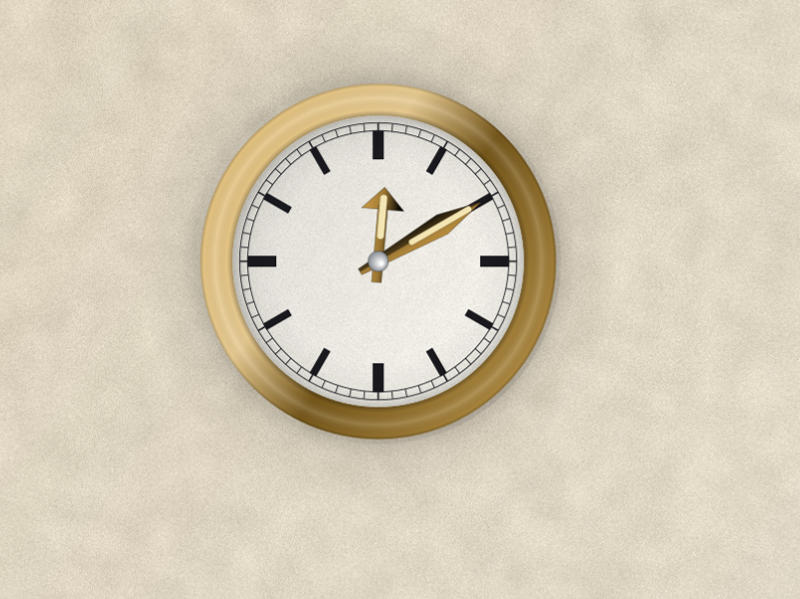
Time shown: h=12 m=10
